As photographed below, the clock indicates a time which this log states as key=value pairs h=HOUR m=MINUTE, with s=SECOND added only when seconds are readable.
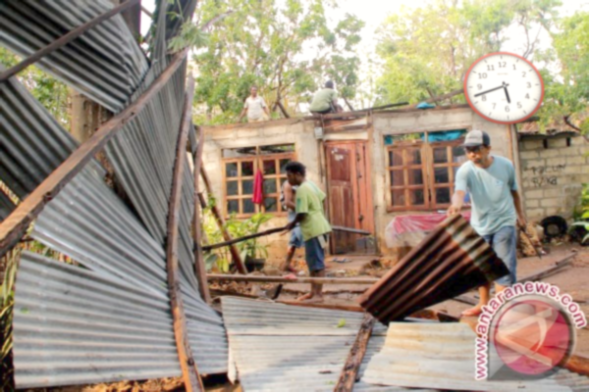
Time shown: h=5 m=42
